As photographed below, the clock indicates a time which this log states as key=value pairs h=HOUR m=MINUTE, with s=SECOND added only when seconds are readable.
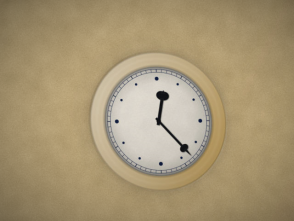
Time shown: h=12 m=23
